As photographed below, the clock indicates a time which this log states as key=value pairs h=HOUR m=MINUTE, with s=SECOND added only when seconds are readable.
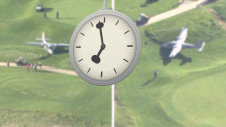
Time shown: h=6 m=58
